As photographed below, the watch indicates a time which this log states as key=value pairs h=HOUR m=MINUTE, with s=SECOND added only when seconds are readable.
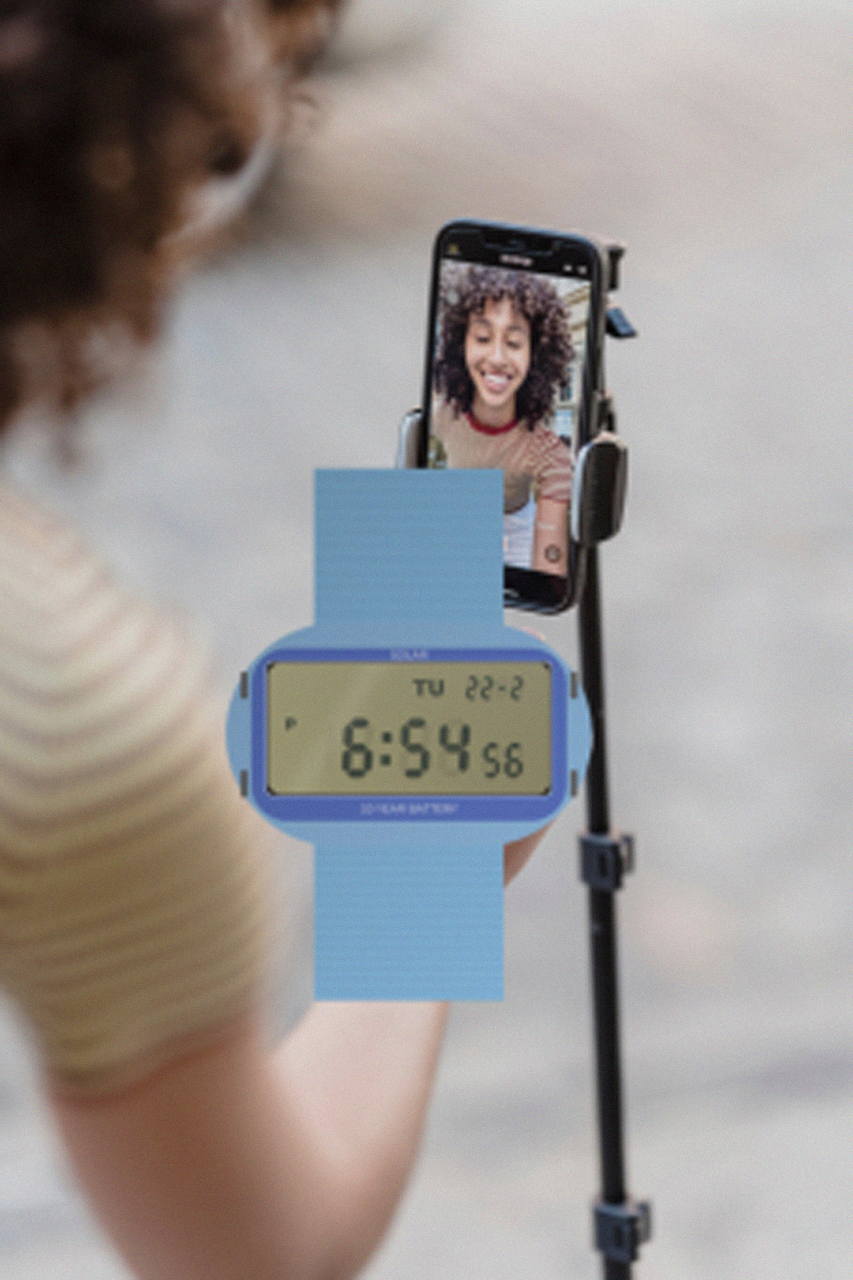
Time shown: h=6 m=54 s=56
